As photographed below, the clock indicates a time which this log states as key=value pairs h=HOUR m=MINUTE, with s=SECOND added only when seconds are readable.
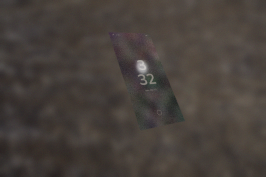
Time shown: h=3 m=32
